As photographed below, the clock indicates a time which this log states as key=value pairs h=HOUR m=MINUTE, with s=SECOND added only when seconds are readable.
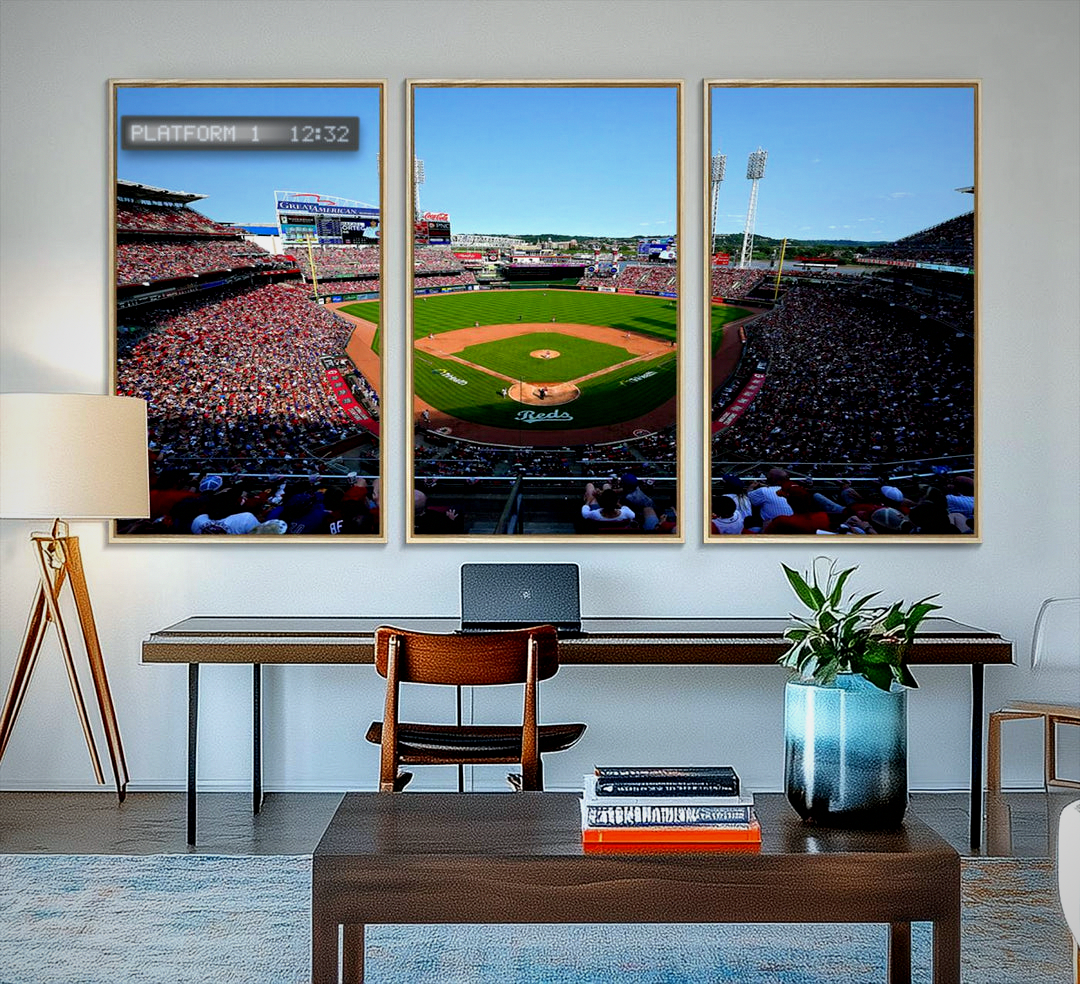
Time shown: h=12 m=32
